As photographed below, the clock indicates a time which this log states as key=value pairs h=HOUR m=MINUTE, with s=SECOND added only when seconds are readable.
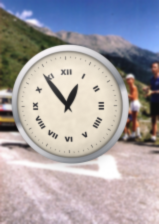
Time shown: h=12 m=54
